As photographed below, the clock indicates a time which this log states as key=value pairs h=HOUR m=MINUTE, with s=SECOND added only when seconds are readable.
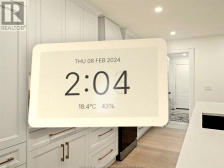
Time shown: h=2 m=4
